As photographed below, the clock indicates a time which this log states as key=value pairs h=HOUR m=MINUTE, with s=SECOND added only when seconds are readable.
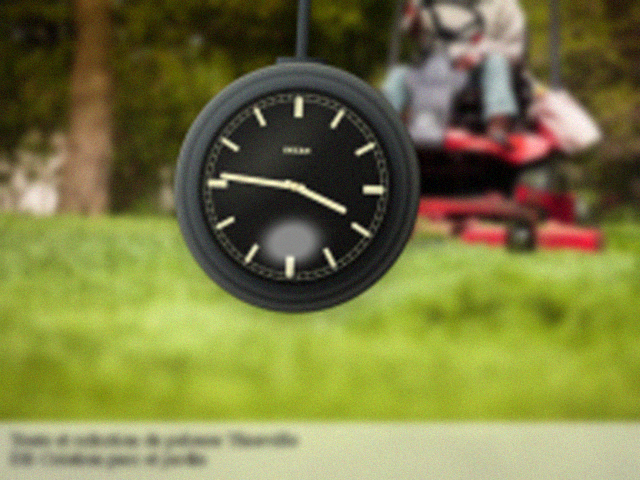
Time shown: h=3 m=46
